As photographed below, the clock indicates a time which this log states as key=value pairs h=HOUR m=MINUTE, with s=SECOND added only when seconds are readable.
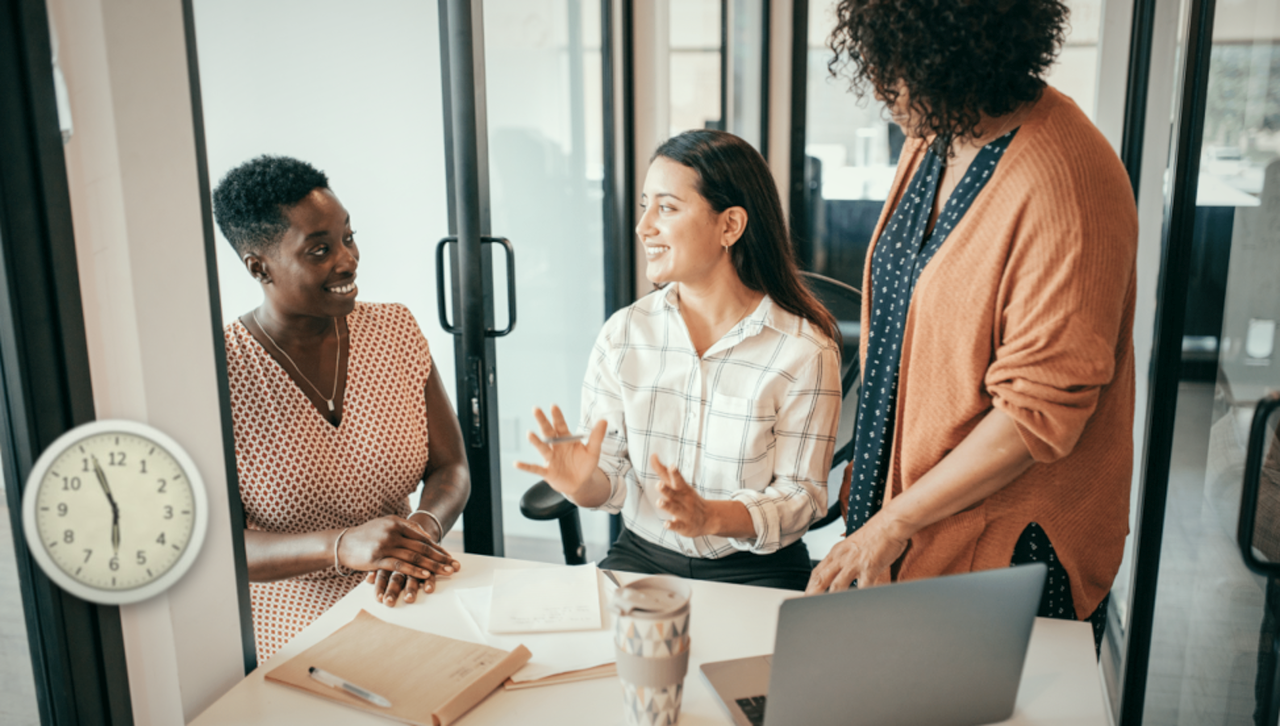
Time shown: h=5 m=56
